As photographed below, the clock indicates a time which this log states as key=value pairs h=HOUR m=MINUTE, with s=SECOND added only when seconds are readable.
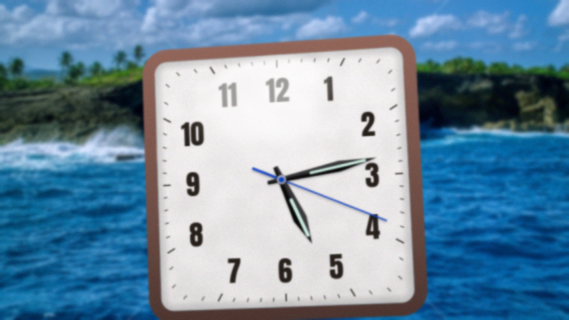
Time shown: h=5 m=13 s=19
